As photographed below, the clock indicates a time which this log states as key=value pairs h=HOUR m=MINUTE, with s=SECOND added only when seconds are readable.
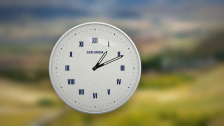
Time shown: h=1 m=11
